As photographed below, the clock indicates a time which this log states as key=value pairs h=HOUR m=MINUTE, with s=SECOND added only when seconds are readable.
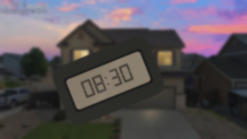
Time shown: h=8 m=30
